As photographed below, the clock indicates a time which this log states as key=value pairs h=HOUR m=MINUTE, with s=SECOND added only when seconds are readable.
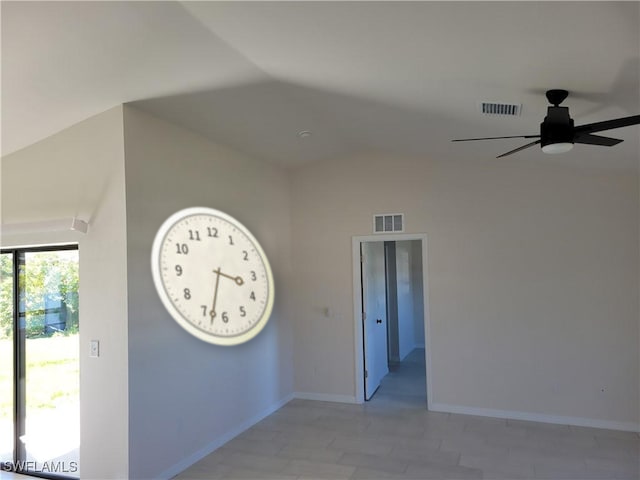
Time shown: h=3 m=33
